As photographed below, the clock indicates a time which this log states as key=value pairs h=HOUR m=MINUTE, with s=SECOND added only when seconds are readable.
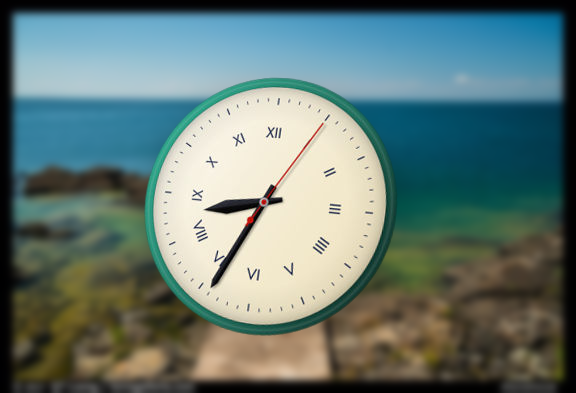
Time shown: h=8 m=34 s=5
